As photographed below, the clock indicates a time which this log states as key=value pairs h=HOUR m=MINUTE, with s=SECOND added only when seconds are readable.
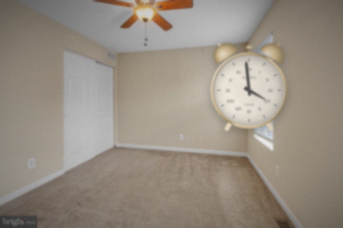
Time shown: h=3 m=59
